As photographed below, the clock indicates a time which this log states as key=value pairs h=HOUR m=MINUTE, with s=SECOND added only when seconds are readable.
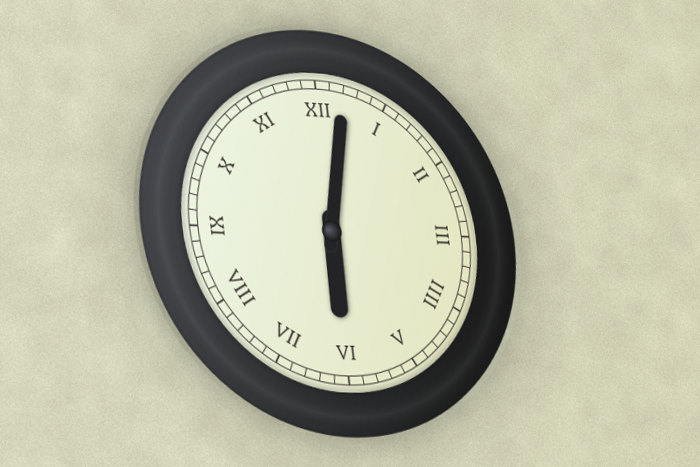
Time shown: h=6 m=2
